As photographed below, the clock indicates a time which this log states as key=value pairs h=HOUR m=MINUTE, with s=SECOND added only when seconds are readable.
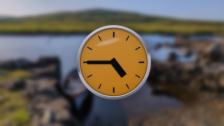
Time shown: h=4 m=45
